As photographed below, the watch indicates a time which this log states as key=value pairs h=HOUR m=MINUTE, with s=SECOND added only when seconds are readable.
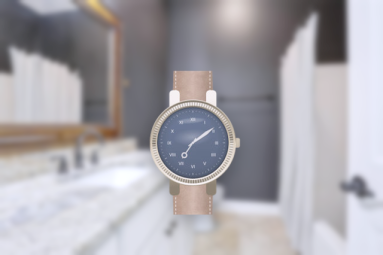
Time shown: h=7 m=9
